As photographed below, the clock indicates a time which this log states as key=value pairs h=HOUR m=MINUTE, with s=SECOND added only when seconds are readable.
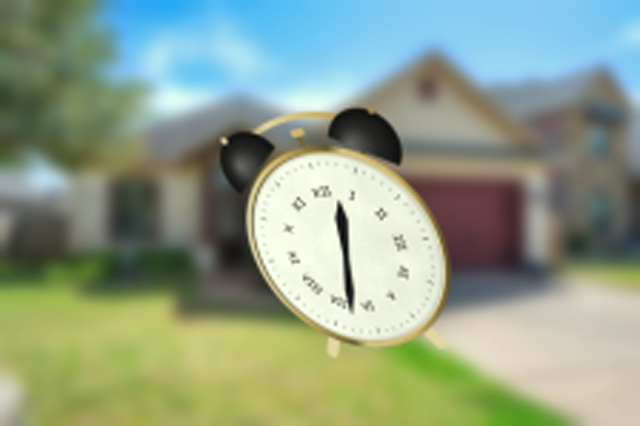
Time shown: h=12 m=33
